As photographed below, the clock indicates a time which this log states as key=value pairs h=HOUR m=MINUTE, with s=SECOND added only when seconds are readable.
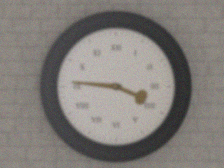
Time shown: h=3 m=46
